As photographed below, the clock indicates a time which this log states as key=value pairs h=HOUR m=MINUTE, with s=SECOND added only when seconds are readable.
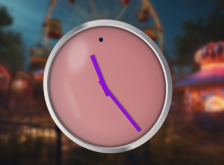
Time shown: h=11 m=24
